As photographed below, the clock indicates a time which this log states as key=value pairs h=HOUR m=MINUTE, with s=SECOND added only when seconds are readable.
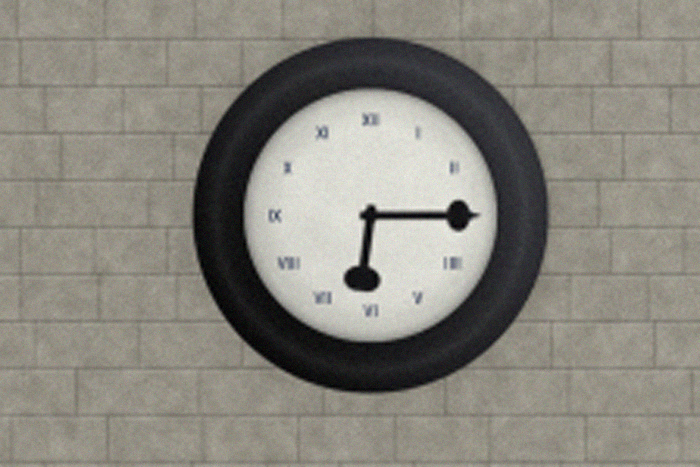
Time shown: h=6 m=15
